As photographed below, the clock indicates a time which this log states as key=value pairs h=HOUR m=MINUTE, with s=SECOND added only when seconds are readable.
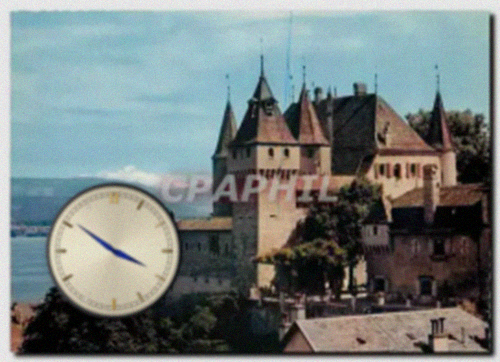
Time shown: h=3 m=51
